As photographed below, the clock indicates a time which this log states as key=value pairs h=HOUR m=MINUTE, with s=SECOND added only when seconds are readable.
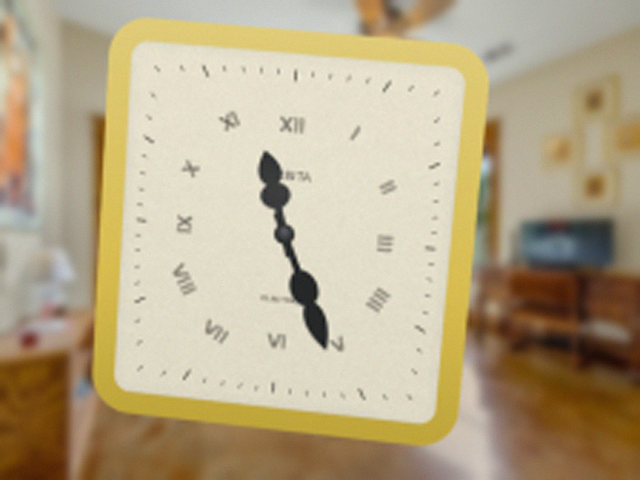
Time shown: h=11 m=26
